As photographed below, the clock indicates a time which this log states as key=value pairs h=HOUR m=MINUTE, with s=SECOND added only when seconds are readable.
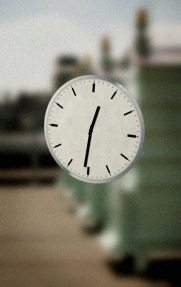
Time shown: h=12 m=31
